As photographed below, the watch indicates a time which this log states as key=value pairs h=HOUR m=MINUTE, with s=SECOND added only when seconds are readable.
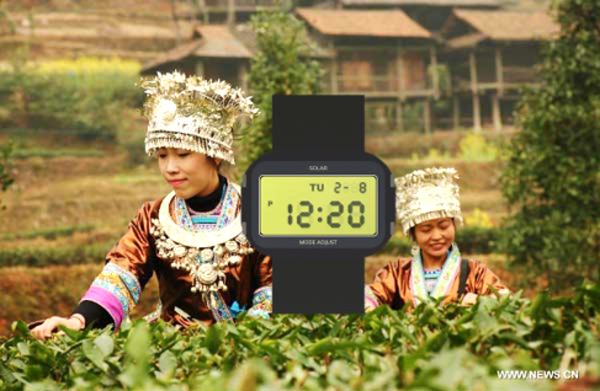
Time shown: h=12 m=20
